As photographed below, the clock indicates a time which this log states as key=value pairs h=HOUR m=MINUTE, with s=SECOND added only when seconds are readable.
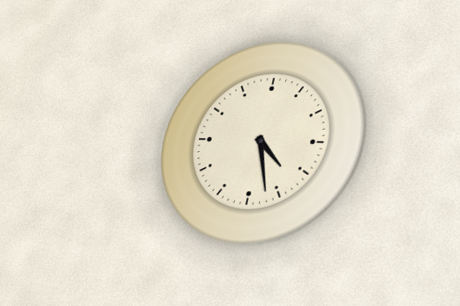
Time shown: h=4 m=27
